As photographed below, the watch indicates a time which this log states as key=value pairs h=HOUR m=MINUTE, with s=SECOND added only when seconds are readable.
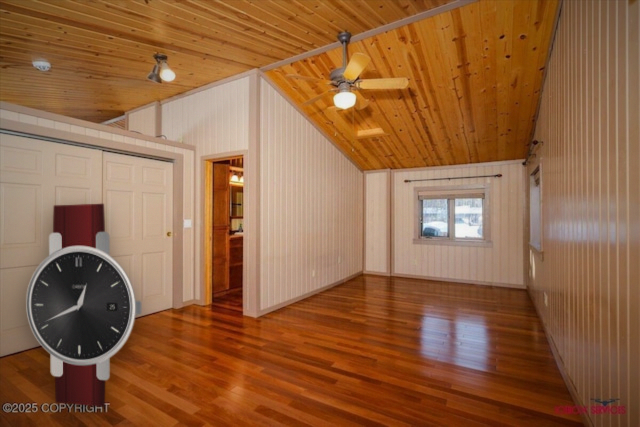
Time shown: h=12 m=41
